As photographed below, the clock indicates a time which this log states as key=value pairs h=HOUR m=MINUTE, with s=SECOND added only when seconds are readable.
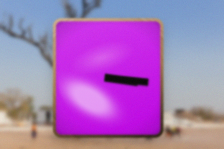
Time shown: h=3 m=16
